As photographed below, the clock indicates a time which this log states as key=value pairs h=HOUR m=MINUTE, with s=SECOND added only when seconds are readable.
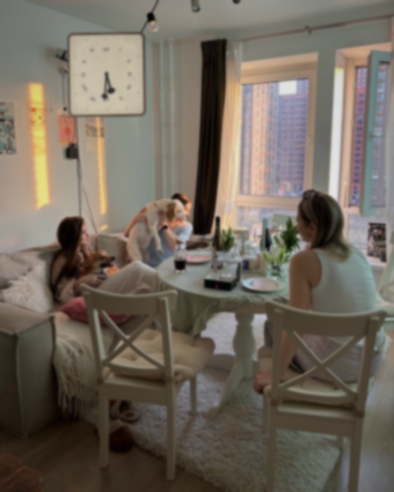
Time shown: h=5 m=31
